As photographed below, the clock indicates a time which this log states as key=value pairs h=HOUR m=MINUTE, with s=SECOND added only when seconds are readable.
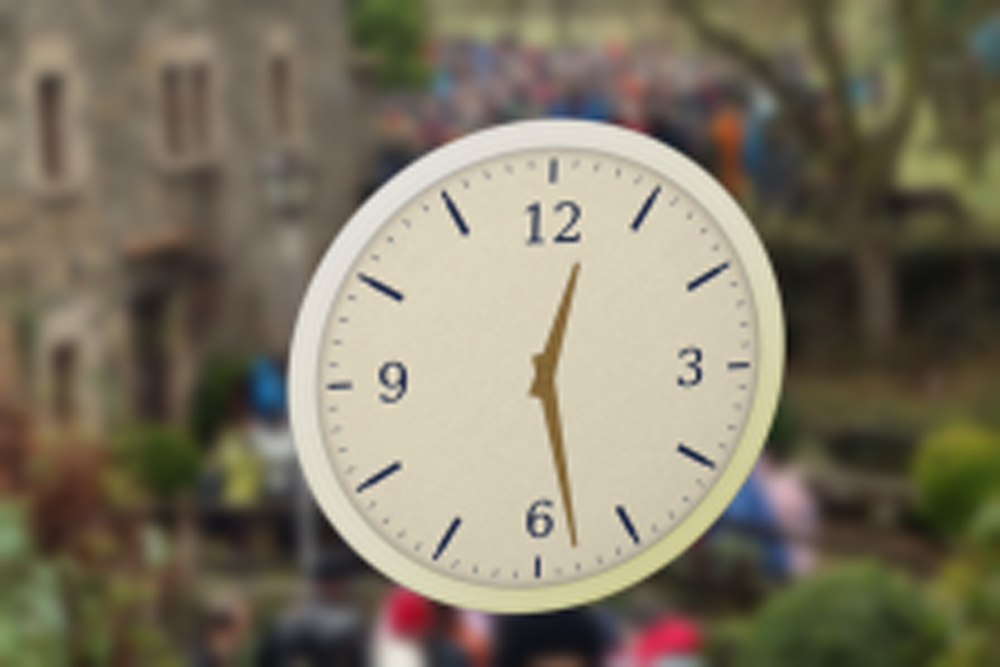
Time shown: h=12 m=28
